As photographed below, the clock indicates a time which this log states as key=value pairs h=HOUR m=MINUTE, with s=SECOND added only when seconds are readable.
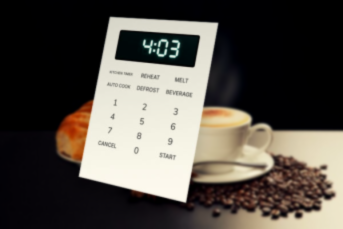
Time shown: h=4 m=3
